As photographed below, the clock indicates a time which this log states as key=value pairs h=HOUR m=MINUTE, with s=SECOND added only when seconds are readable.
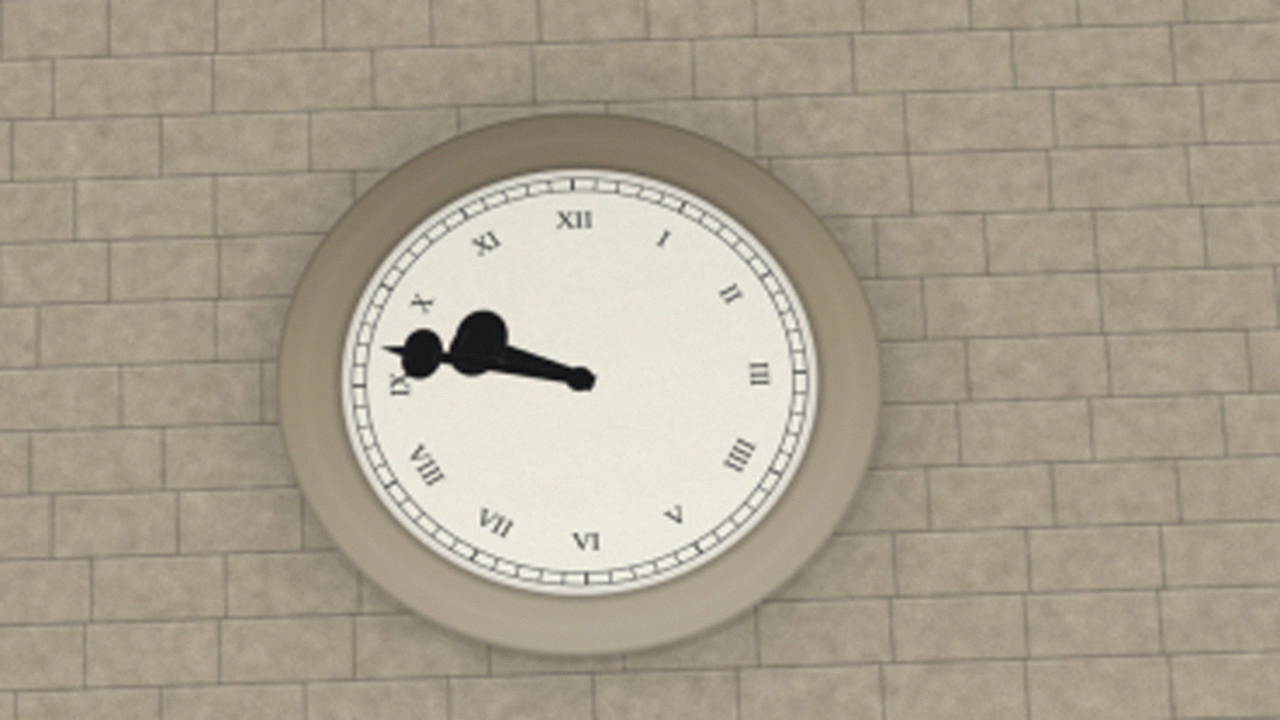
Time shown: h=9 m=47
